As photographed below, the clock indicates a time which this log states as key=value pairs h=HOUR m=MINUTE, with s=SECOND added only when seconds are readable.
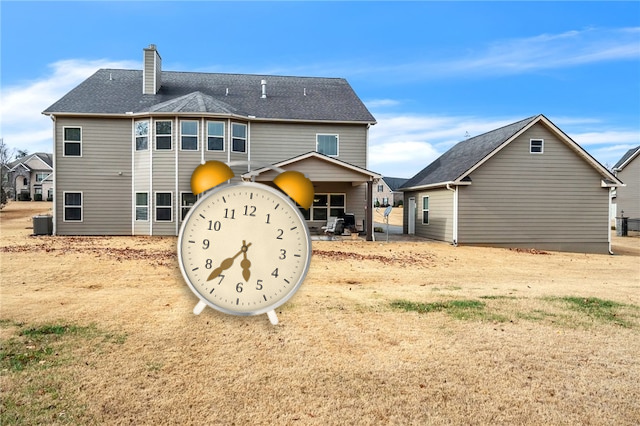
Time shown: h=5 m=37
